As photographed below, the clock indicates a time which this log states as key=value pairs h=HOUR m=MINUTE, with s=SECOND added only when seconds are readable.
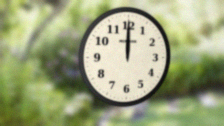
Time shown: h=12 m=0
